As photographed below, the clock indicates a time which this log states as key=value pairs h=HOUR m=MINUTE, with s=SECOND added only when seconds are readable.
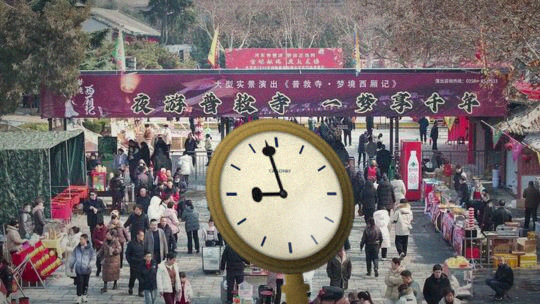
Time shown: h=8 m=58
